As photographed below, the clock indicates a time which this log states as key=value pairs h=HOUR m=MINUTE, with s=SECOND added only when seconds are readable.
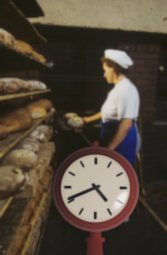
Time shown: h=4 m=41
